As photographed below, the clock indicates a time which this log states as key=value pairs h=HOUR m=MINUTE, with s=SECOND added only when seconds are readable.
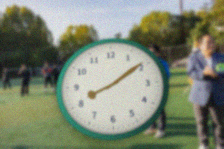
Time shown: h=8 m=9
